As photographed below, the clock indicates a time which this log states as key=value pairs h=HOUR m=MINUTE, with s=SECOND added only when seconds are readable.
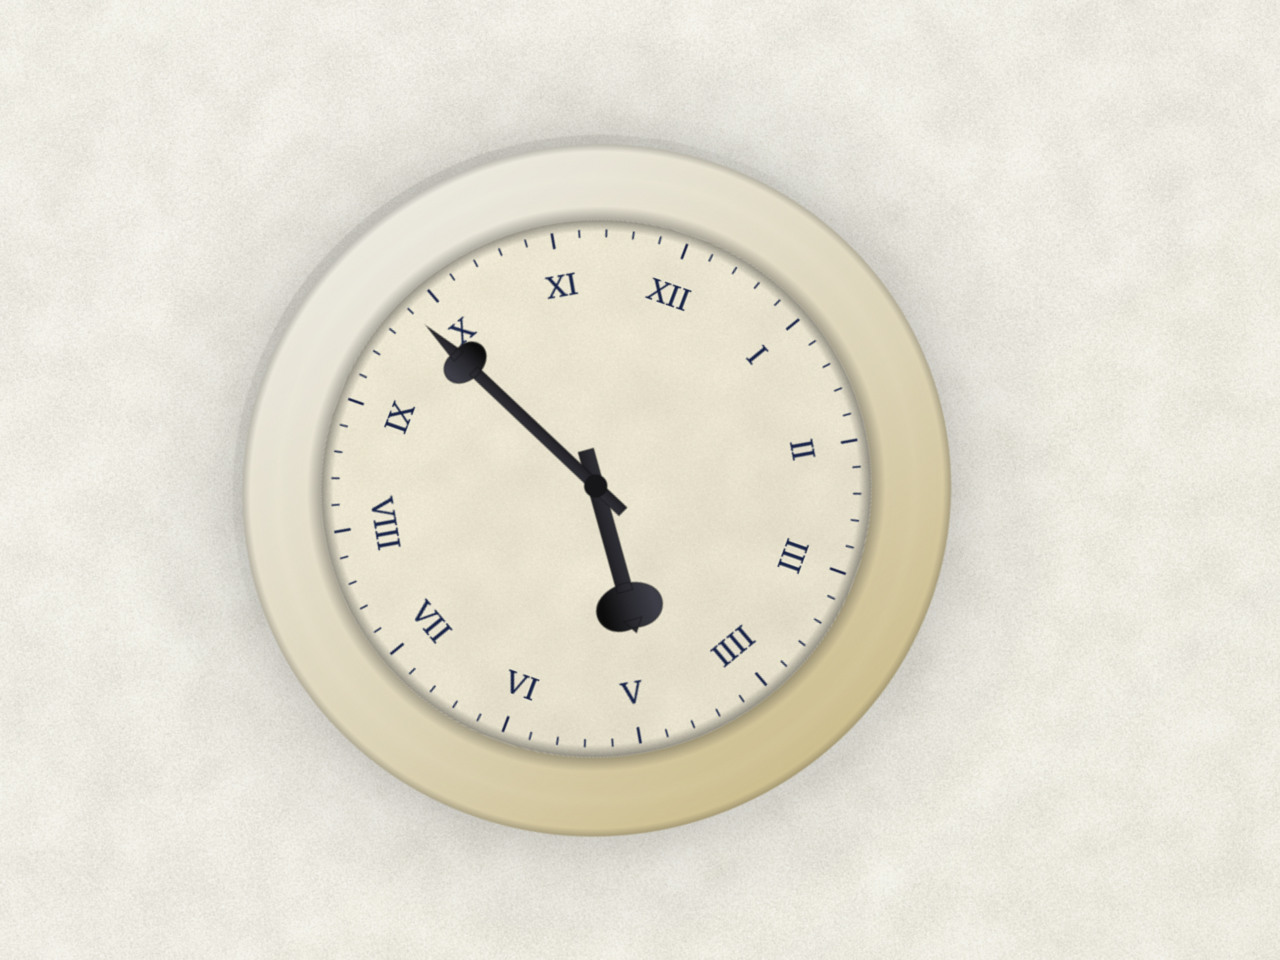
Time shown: h=4 m=49
